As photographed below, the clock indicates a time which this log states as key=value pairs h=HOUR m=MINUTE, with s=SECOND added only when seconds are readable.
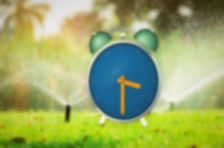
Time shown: h=3 m=30
